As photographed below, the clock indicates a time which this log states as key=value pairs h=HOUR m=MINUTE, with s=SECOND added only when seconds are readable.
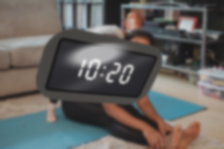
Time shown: h=10 m=20
